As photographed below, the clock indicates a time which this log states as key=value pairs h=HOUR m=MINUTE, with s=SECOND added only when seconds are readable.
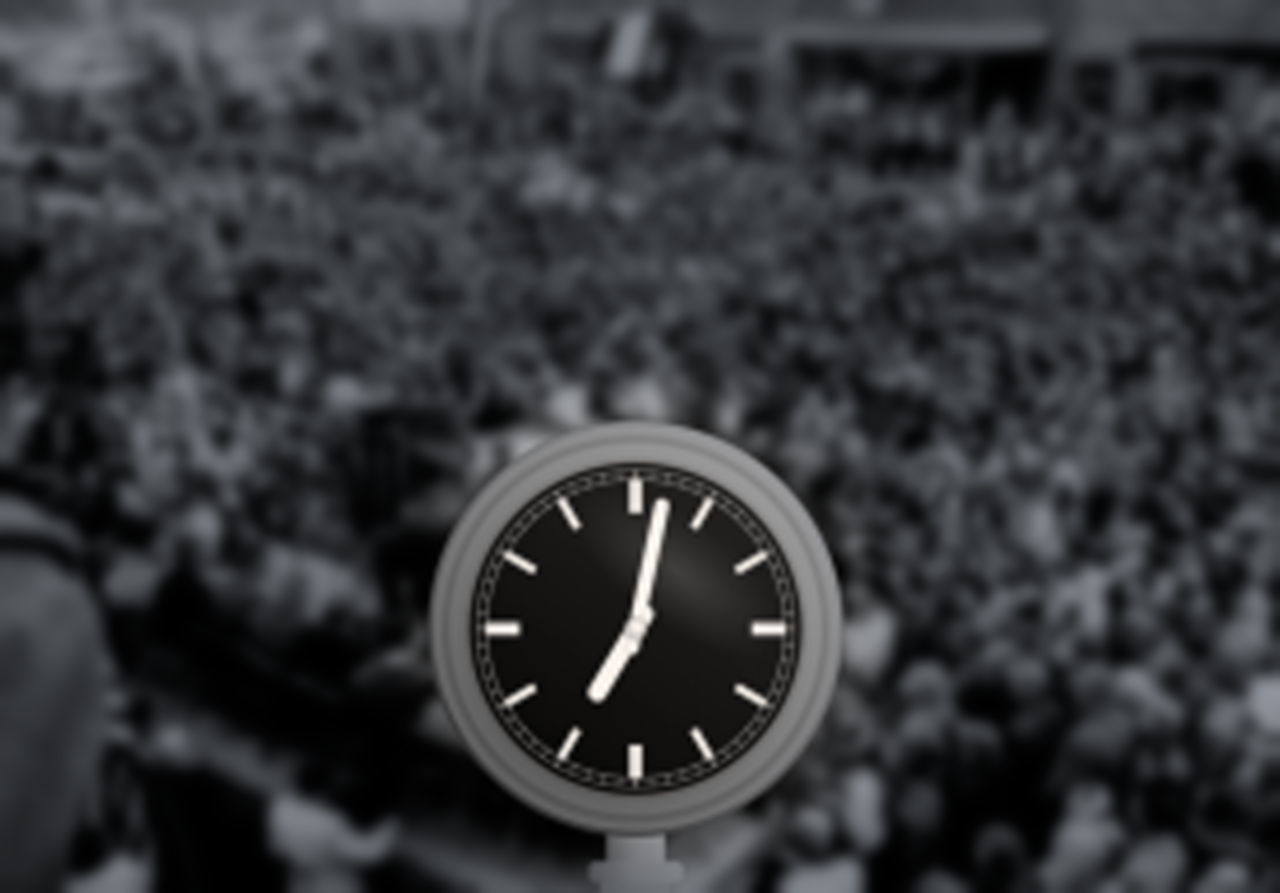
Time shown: h=7 m=2
